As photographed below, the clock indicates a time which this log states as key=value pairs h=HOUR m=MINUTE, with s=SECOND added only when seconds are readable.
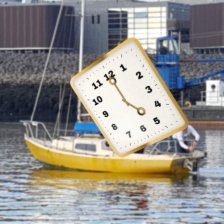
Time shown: h=5 m=0
